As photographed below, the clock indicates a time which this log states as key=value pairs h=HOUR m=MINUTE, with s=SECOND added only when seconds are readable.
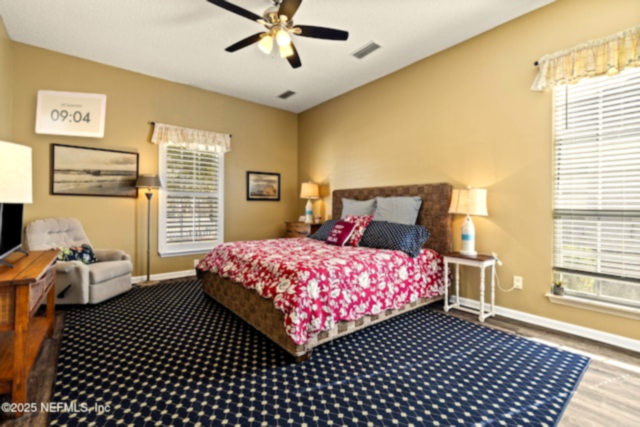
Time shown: h=9 m=4
